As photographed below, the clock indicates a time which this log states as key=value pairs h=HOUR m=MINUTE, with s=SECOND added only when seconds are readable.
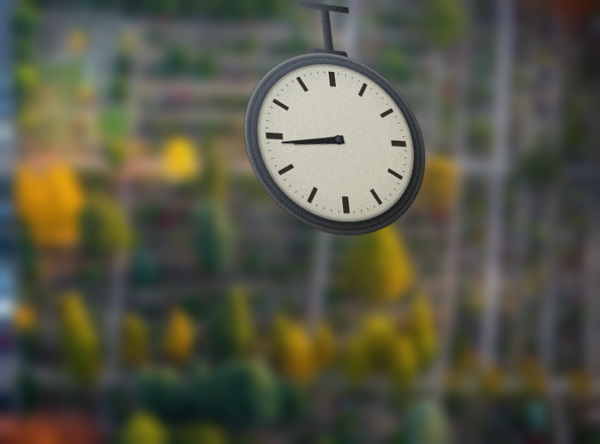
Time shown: h=8 m=44
